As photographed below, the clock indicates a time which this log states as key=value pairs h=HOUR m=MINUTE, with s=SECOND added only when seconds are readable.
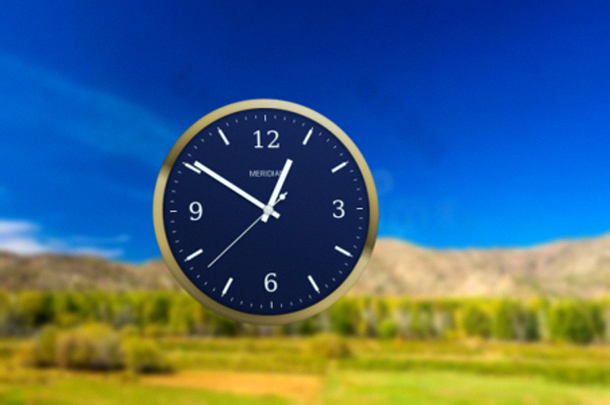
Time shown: h=12 m=50 s=38
